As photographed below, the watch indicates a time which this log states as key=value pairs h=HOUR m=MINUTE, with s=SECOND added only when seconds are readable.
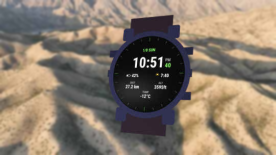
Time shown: h=10 m=51
